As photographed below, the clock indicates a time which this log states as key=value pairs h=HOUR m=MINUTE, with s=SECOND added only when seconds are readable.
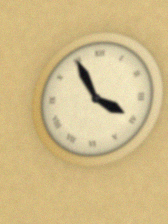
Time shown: h=3 m=55
